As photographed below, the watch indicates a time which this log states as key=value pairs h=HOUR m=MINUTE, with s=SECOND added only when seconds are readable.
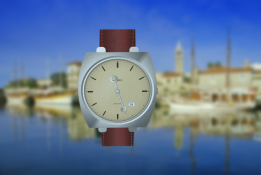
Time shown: h=11 m=27
